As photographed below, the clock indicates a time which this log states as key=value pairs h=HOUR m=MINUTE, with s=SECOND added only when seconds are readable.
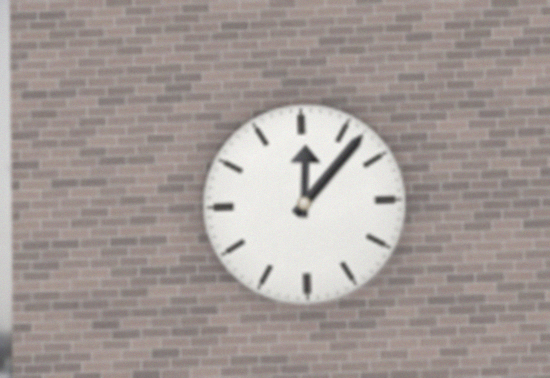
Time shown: h=12 m=7
